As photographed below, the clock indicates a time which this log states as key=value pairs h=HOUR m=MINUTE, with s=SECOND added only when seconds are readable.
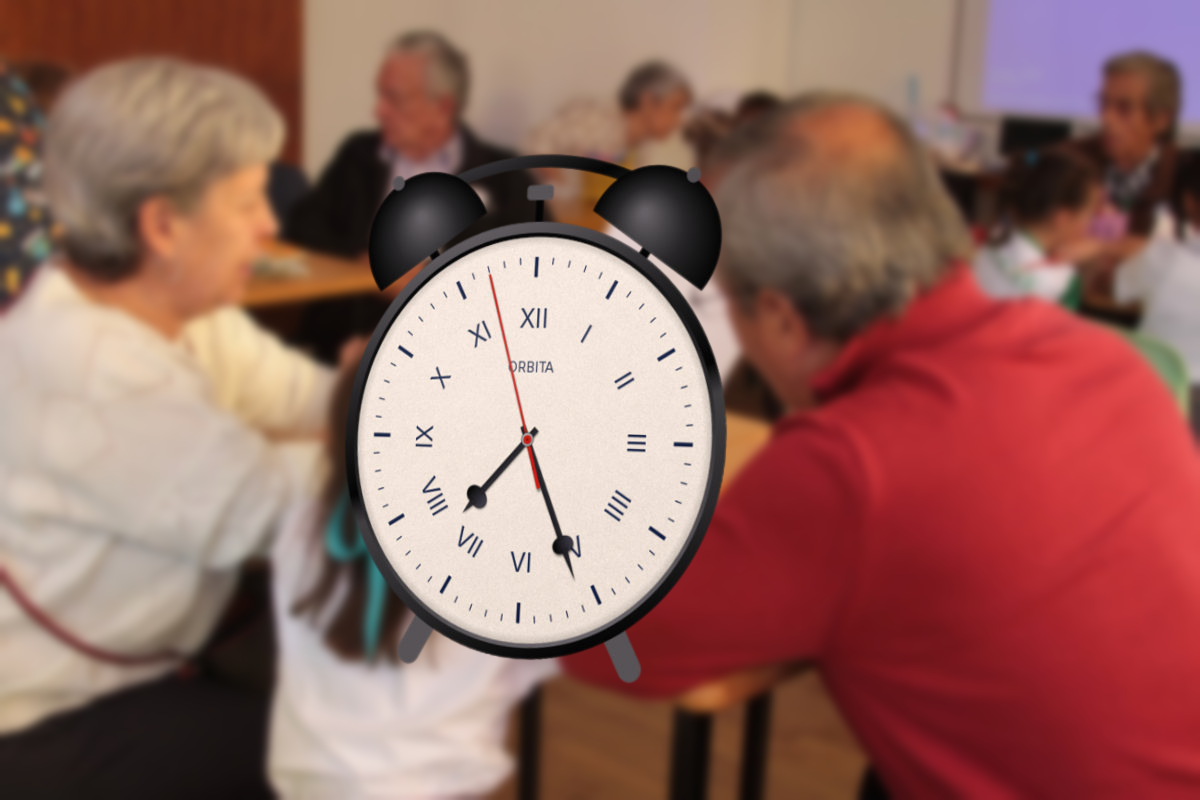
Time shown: h=7 m=25 s=57
